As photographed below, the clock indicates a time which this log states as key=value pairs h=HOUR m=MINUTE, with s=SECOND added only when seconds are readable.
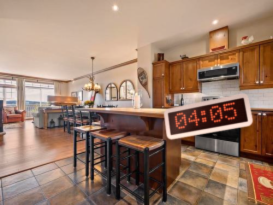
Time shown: h=4 m=5
